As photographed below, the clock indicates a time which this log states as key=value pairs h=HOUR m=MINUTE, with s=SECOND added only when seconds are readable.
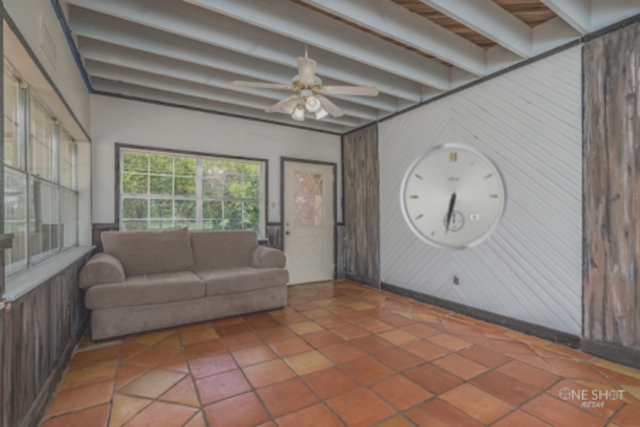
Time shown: h=6 m=32
